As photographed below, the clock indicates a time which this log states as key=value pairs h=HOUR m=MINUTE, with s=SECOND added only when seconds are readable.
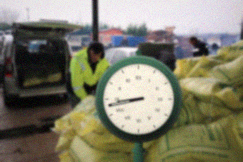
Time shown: h=8 m=43
